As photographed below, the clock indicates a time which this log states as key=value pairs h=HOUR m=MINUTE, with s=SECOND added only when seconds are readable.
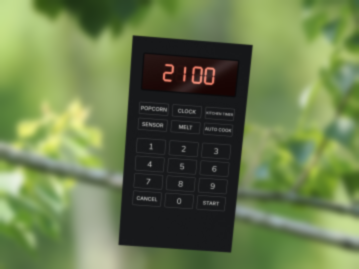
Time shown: h=21 m=0
